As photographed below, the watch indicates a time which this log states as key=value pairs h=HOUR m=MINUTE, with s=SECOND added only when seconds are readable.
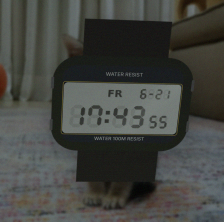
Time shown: h=17 m=43 s=55
